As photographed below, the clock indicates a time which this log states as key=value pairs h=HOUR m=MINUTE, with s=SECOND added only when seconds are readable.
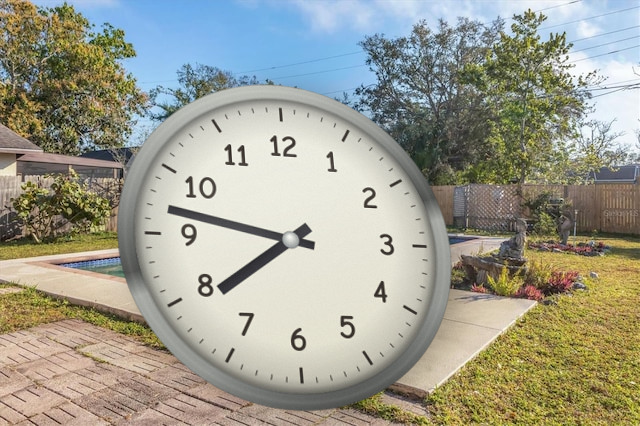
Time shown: h=7 m=47
